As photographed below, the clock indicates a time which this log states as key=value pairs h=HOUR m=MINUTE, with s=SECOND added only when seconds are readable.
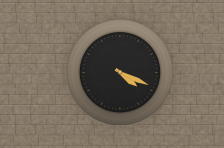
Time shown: h=4 m=19
